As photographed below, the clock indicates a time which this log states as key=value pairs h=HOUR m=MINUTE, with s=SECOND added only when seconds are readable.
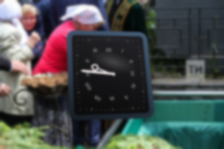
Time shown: h=9 m=46
